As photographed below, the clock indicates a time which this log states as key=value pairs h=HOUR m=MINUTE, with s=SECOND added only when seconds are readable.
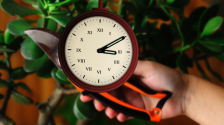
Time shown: h=3 m=10
